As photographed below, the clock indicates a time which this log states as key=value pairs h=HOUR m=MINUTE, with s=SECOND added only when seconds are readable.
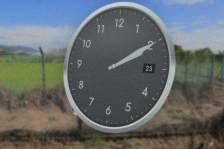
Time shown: h=2 m=10
